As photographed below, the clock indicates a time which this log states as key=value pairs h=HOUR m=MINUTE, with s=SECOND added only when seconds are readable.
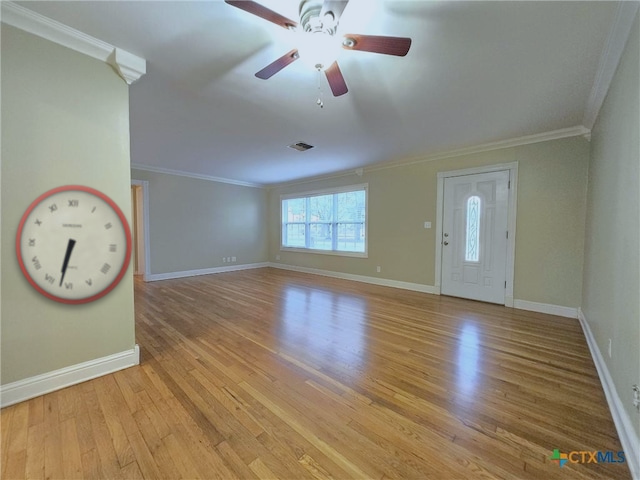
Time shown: h=6 m=32
